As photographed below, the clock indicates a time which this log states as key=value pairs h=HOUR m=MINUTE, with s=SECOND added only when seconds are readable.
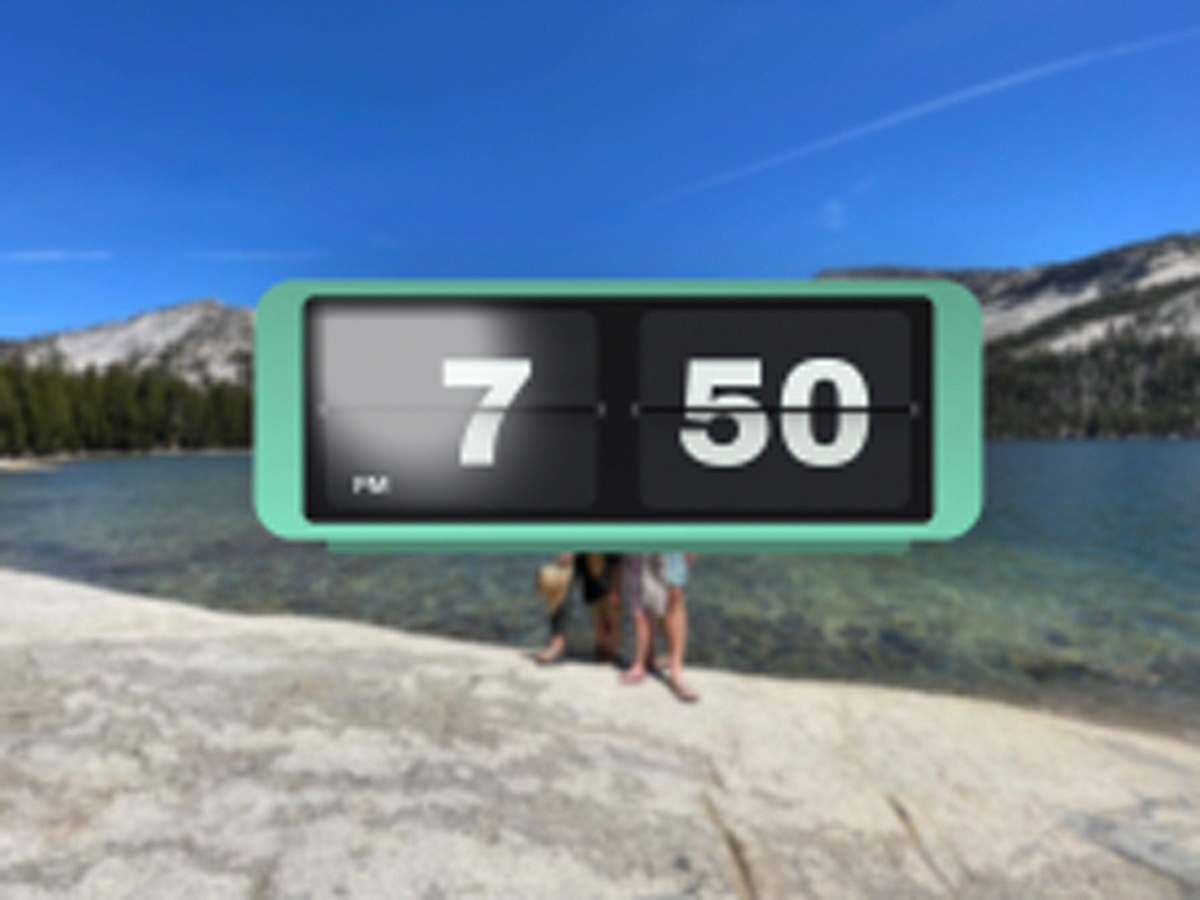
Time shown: h=7 m=50
